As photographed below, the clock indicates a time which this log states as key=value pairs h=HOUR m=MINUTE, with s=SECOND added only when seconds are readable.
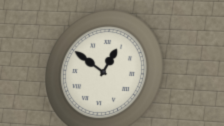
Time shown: h=12 m=50
